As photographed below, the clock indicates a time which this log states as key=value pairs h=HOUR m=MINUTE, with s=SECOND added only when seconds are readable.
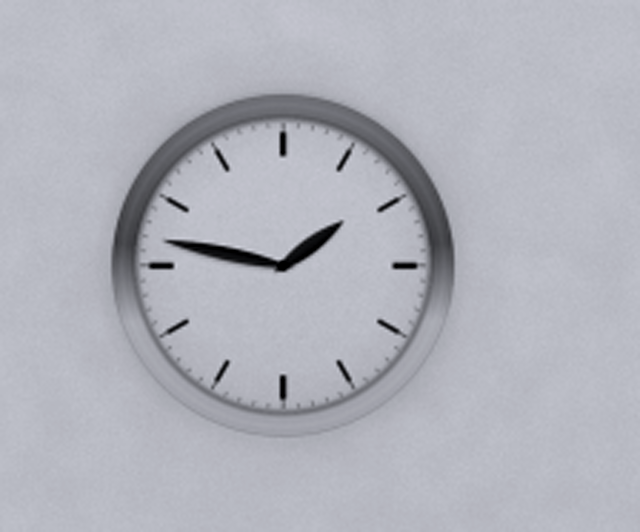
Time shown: h=1 m=47
